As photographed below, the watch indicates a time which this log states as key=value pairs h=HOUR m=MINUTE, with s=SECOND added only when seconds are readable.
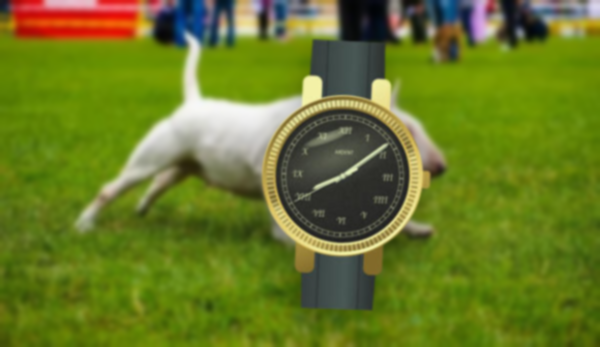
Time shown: h=8 m=8 s=40
